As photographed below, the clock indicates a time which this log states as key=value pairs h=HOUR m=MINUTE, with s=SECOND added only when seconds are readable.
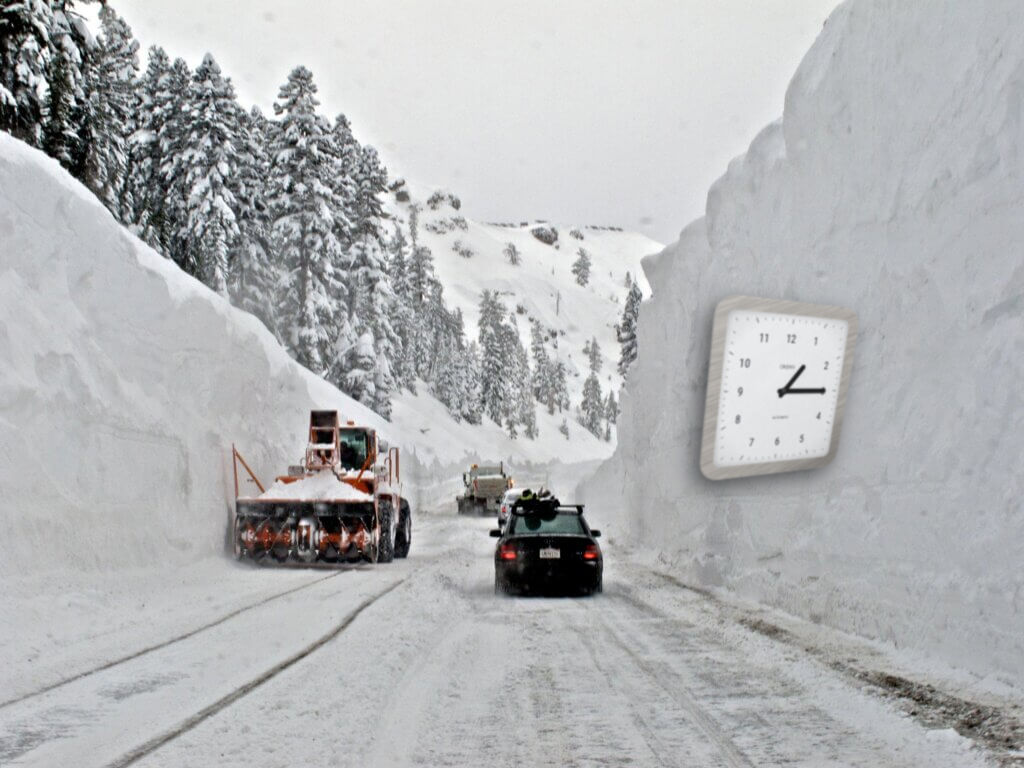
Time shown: h=1 m=15
